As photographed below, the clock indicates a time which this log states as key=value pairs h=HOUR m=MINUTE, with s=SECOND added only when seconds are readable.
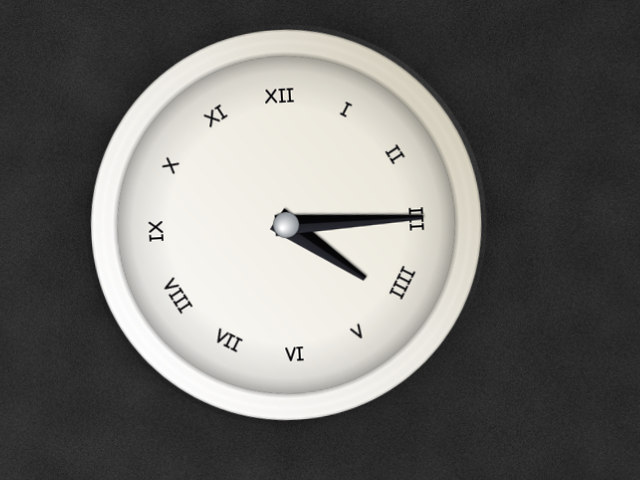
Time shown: h=4 m=15
